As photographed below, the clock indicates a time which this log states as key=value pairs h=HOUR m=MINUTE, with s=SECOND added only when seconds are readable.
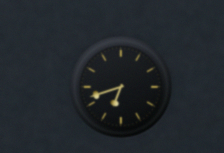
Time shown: h=6 m=42
